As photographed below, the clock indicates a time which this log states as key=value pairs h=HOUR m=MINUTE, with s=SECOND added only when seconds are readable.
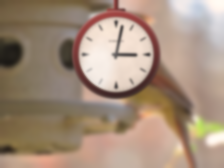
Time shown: h=3 m=2
